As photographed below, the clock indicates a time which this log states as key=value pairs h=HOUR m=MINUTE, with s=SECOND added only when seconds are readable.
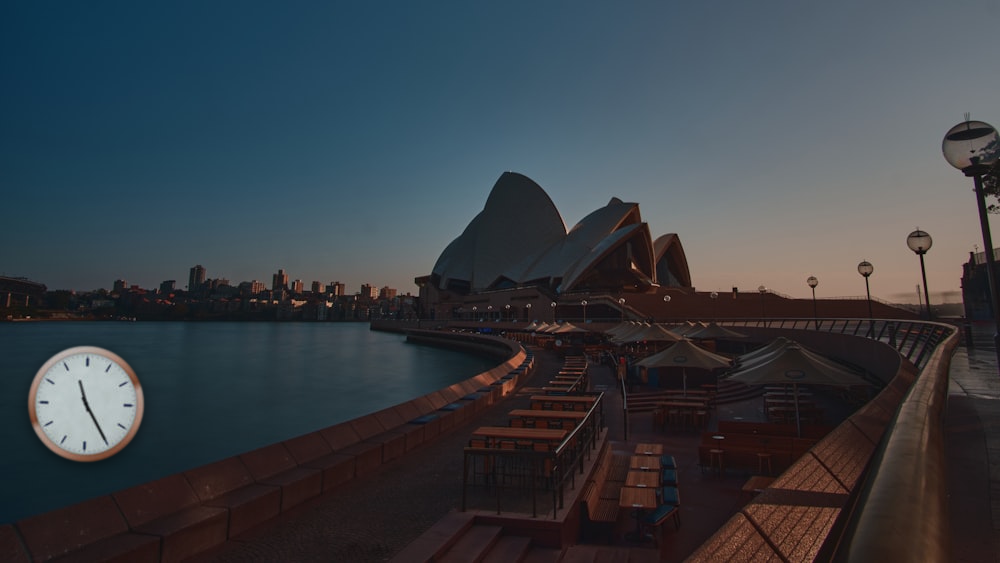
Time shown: h=11 m=25
